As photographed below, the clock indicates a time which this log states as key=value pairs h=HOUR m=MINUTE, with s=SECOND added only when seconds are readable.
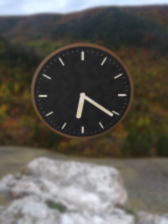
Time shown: h=6 m=21
